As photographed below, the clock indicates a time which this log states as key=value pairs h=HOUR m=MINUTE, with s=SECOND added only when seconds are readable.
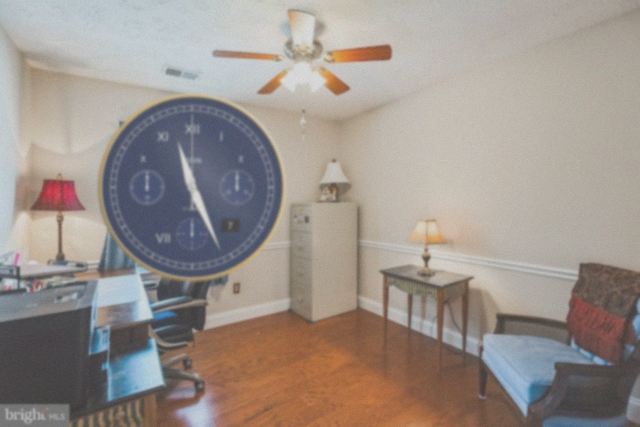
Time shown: h=11 m=26
